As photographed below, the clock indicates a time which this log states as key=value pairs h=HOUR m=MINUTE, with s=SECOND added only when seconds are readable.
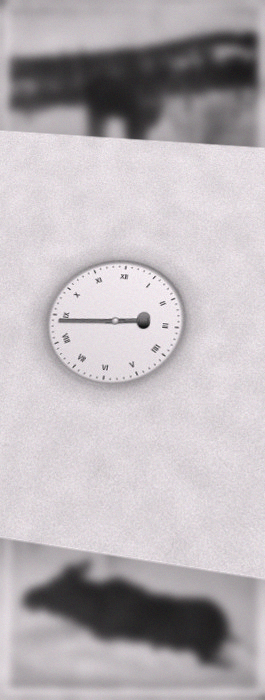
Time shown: h=2 m=44
